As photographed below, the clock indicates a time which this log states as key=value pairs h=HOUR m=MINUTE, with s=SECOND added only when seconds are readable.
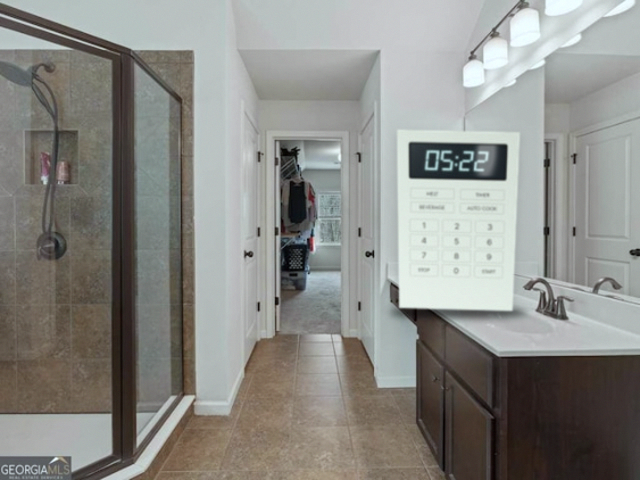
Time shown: h=5 m=22
